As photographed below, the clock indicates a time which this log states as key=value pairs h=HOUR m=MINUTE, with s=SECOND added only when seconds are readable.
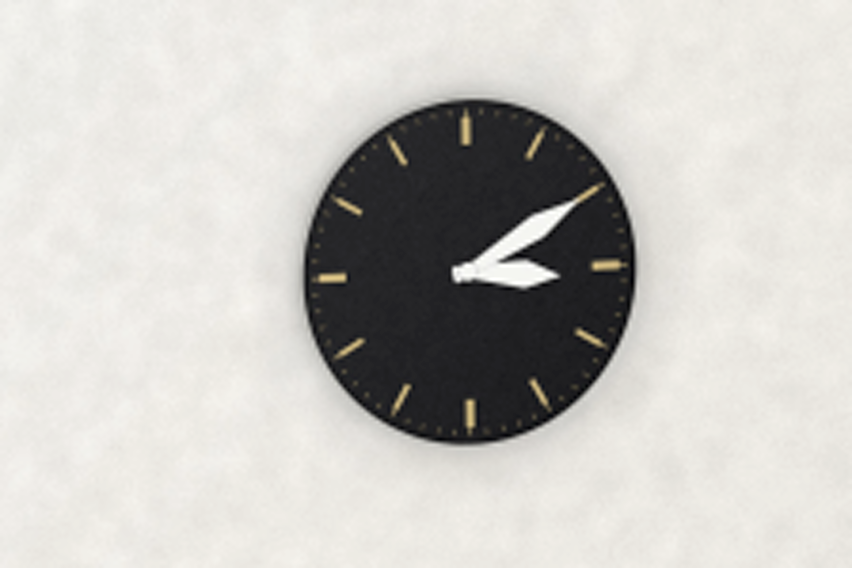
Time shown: h=3 m=10
